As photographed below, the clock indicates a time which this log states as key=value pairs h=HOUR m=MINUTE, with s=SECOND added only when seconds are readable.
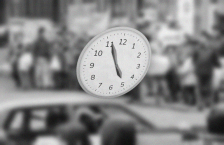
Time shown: h=4 m=56
